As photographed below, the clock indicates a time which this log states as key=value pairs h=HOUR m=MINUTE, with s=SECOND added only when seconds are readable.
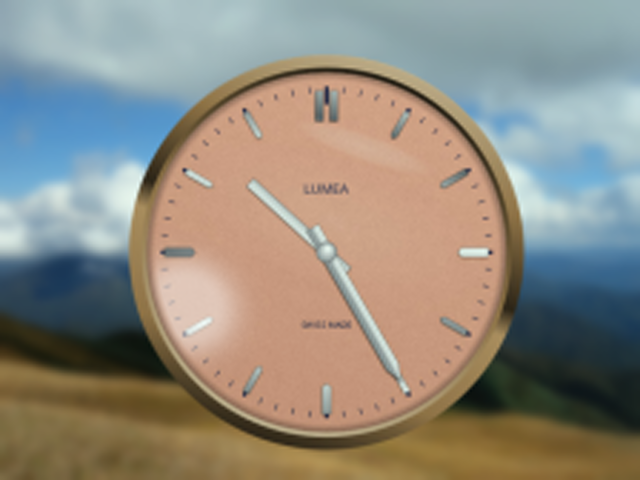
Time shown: h=10 m=25
